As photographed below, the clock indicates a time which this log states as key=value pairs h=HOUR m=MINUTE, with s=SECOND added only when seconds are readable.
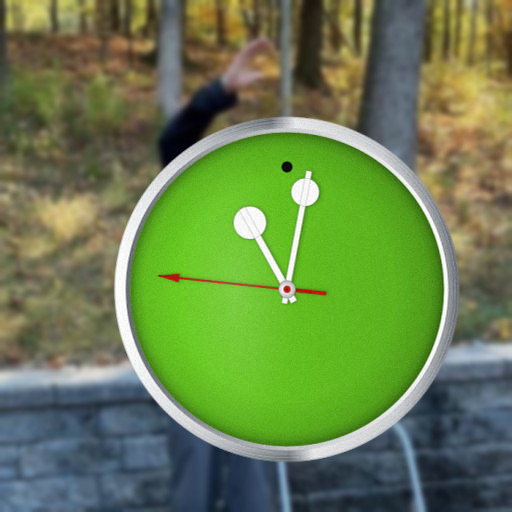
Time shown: h=11 m=1 s=46
